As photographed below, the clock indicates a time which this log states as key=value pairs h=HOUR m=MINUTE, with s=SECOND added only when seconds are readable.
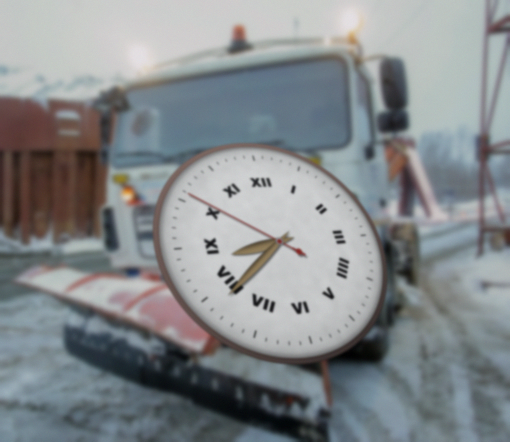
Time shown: h=8 m=38 s=51
